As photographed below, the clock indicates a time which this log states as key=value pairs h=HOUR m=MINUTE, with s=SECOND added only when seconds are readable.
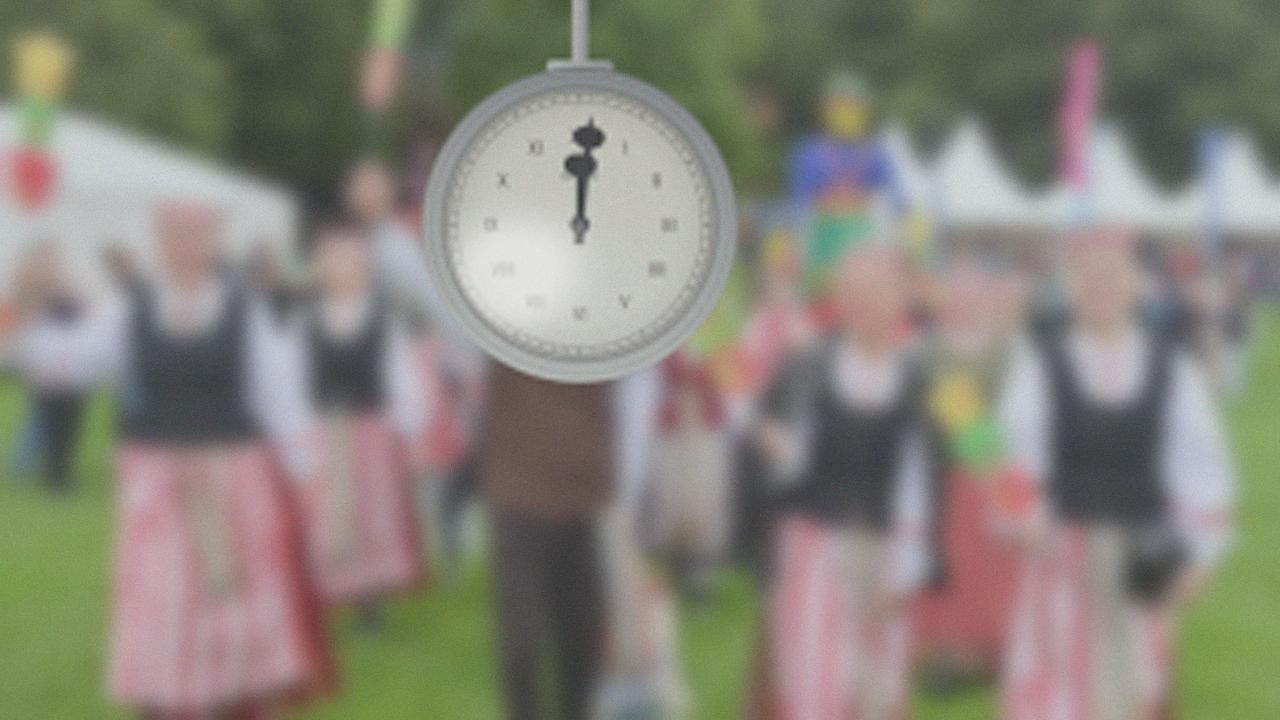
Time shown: h=12 m=1
